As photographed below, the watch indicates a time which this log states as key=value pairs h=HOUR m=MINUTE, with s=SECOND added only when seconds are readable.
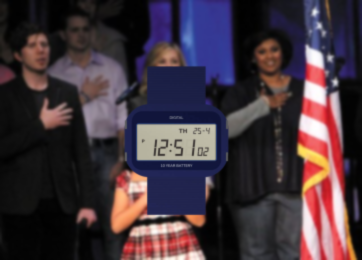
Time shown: h=12 m=51
